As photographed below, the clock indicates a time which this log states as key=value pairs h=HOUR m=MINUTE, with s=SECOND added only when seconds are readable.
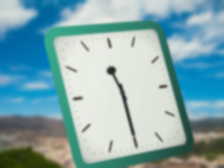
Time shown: h=11 m=30
